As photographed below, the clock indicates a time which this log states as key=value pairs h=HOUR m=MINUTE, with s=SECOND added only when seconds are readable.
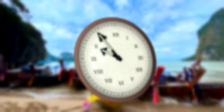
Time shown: h=9 m=54
